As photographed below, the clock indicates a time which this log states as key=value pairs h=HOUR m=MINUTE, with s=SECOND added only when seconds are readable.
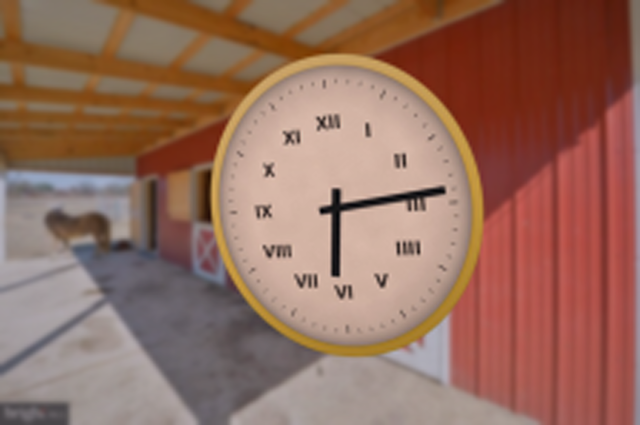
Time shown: h=6 m=14
